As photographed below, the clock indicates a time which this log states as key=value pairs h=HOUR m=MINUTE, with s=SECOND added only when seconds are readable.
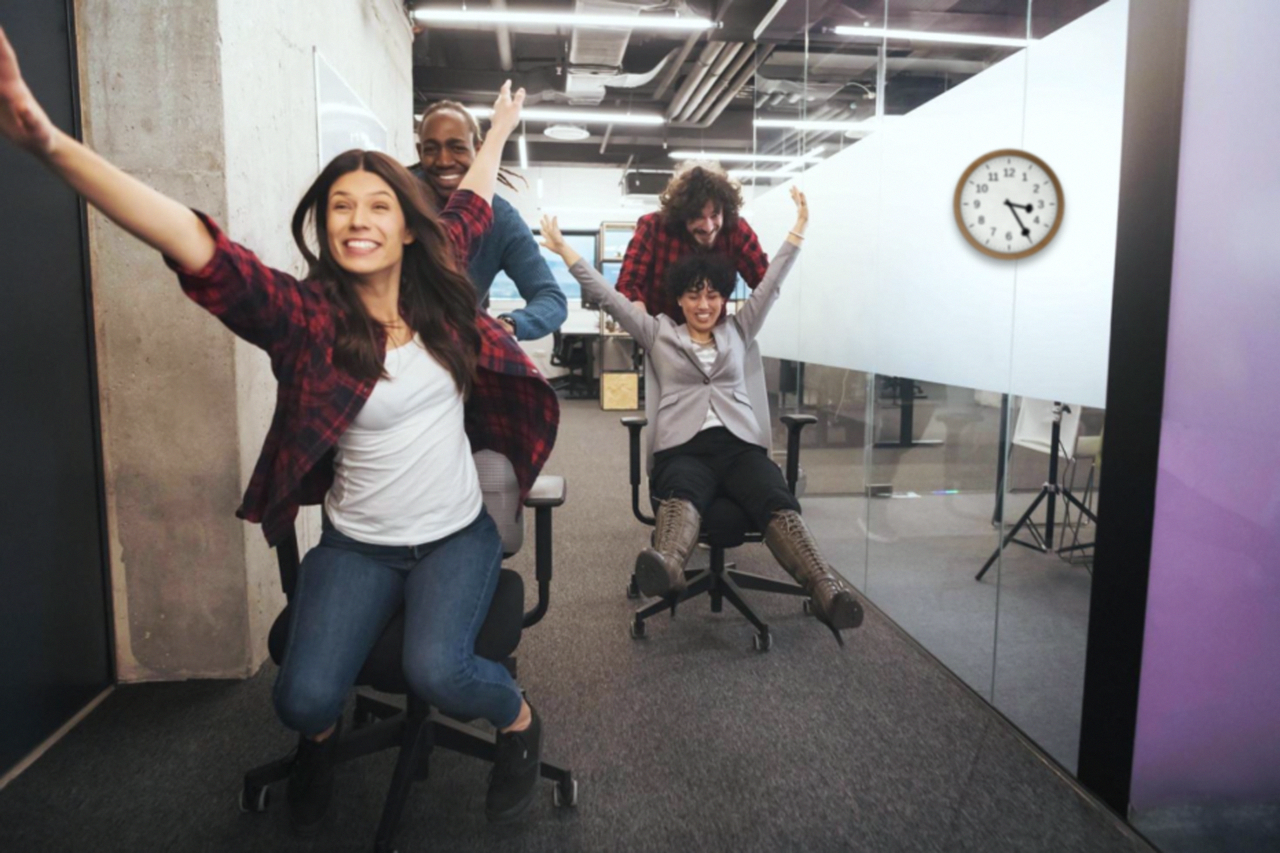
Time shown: h=3 m=25
